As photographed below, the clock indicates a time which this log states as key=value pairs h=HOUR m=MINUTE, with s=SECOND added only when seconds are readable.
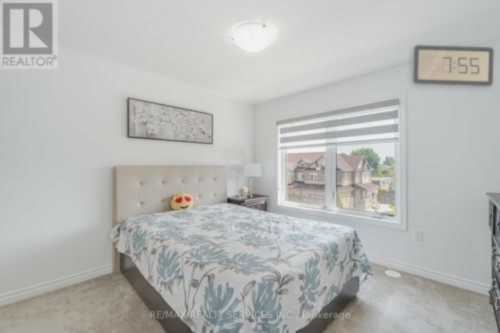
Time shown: h=7 m=55
